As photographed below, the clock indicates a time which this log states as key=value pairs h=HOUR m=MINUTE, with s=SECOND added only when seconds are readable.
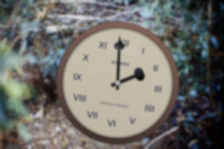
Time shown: h=1 m=59
